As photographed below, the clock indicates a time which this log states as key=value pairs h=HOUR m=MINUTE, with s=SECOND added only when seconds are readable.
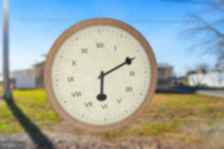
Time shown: h=6 m=11
